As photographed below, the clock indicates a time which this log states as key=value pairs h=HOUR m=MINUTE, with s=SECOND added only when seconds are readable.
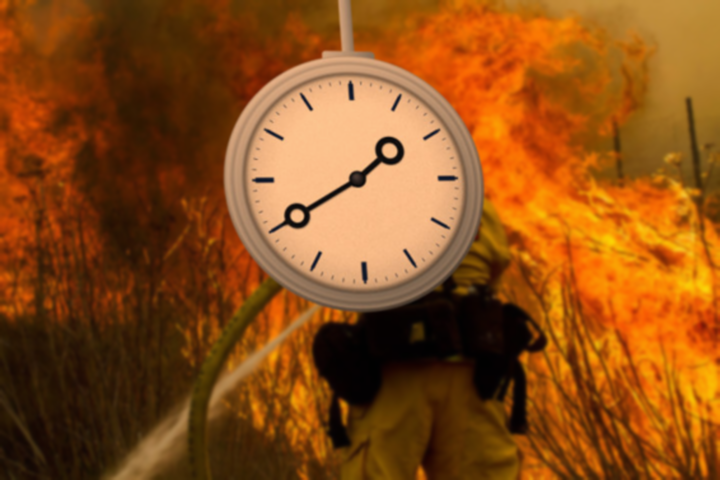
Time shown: h=1 m=40
